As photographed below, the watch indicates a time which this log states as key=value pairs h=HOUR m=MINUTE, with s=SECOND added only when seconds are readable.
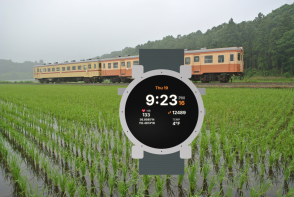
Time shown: h=9 m=23
